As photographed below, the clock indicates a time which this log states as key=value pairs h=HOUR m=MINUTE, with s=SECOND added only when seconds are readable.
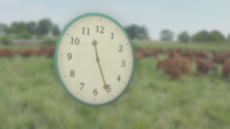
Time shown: h=11 m=26
